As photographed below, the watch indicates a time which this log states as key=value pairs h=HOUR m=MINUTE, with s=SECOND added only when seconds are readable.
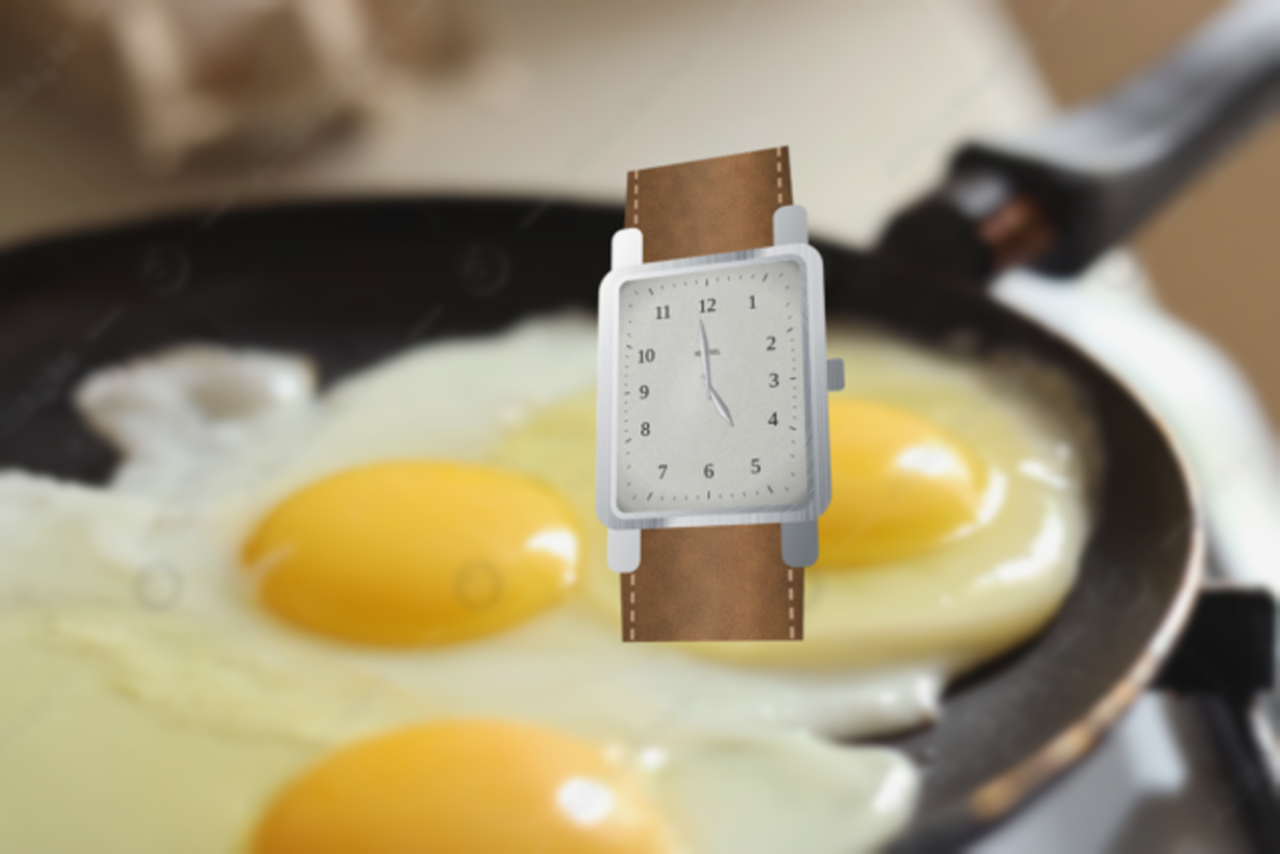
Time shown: h=4 m=59
